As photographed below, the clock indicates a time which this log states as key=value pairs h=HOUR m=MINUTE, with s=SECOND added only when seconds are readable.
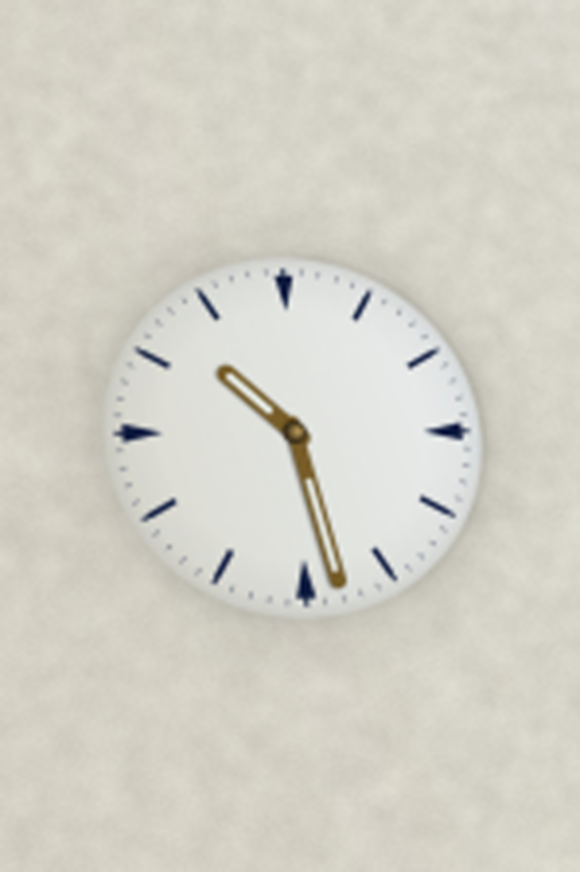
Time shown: h=10 m=28
